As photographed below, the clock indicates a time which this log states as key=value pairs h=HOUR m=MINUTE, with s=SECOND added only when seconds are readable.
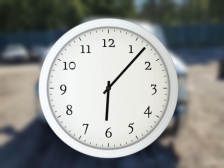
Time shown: h=6 m=7
